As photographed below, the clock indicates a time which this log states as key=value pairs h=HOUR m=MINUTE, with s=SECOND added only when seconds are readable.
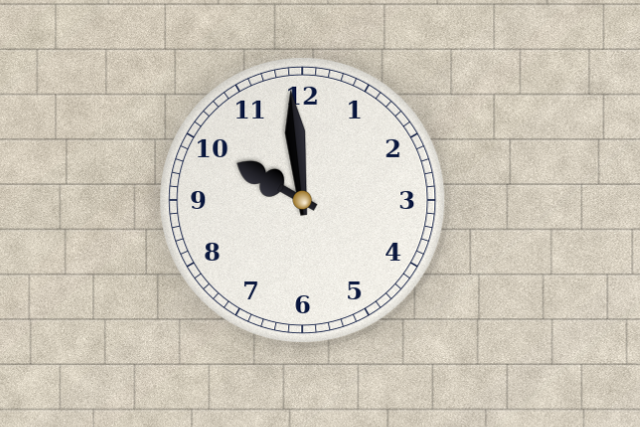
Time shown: h=9 m=59
